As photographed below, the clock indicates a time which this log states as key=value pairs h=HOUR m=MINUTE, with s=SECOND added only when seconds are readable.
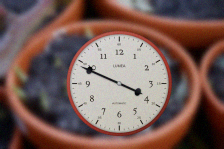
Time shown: h=3 m=49
